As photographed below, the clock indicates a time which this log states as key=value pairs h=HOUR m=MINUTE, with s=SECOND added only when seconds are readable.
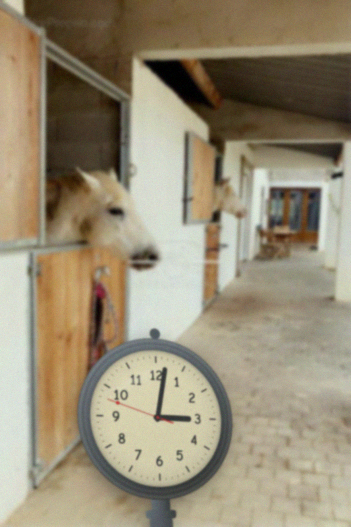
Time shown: h=3 m=1 s=48
